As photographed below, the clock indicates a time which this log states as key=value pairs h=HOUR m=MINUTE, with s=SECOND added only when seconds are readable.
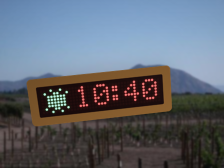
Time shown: h=10 m=40
